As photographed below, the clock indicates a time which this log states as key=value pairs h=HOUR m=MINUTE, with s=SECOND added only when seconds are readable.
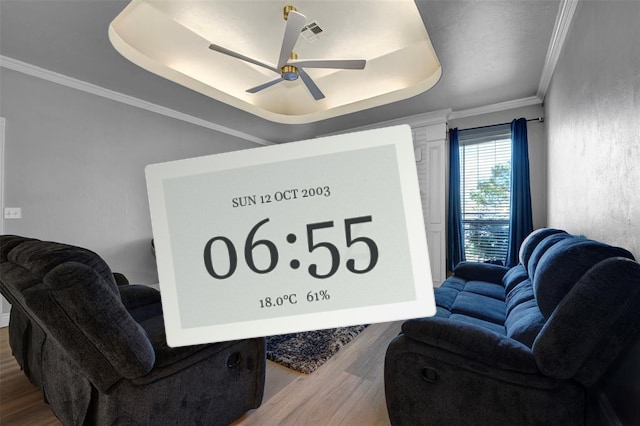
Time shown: h=6 m=55
